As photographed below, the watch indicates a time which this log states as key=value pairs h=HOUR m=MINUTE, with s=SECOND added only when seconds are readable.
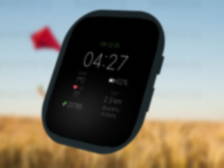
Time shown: h=4 m=27
